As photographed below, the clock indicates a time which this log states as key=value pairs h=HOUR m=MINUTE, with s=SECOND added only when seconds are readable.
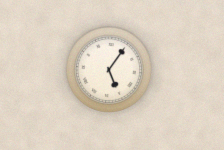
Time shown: h=5 m=5
